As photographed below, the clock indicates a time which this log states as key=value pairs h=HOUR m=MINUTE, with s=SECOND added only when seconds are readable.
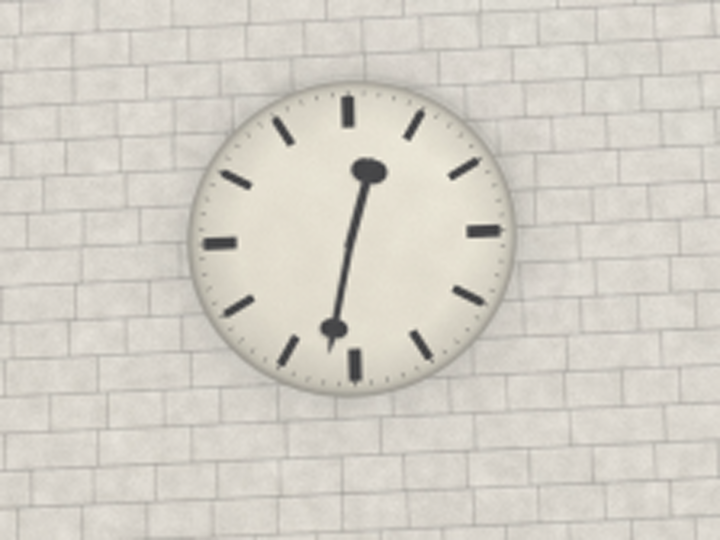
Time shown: h=12 m=32
